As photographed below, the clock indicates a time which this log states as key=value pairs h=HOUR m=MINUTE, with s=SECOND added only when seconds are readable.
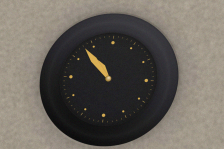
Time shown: h=10 m=53
